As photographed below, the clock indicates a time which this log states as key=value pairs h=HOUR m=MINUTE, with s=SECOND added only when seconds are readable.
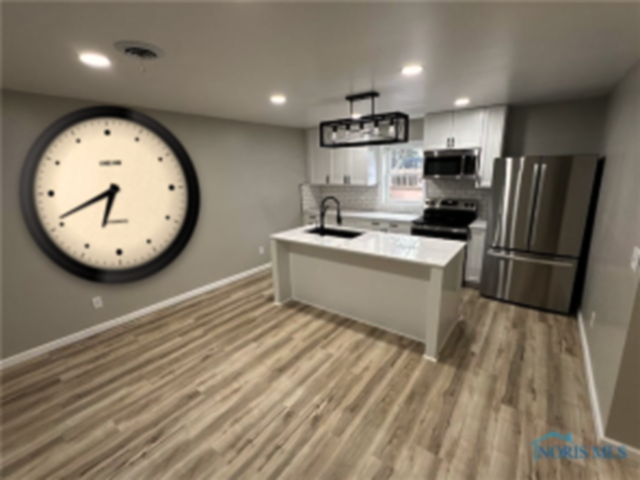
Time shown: h=6 m=41
